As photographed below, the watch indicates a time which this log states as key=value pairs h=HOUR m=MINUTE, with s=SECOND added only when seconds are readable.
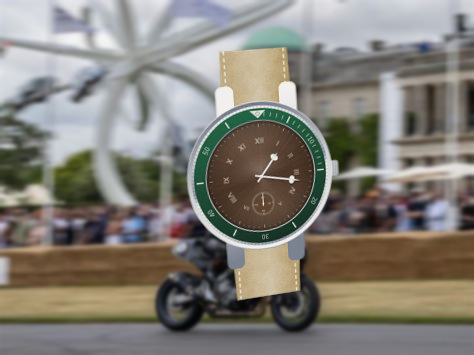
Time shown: h=1 m=17
